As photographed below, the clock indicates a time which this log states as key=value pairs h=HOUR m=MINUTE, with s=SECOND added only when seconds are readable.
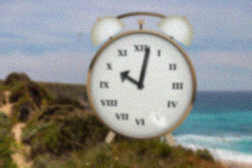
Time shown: h=10 m=2
